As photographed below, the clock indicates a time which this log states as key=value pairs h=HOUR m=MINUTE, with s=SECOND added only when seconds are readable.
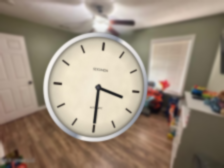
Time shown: h=3 m=30
